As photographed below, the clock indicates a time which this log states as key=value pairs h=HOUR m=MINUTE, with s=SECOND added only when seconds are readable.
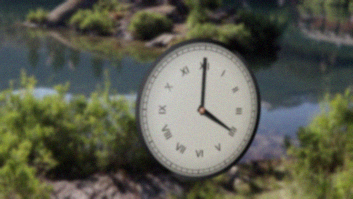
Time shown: h=4 m=0
